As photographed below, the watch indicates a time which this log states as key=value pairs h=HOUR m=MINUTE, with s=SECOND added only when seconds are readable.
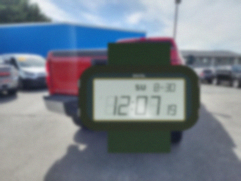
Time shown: h=12 m=7
